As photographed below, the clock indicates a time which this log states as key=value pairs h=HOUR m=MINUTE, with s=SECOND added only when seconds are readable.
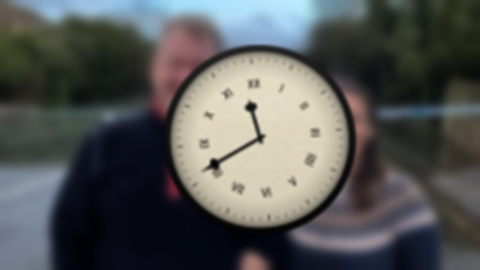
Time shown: h=11 m=41
